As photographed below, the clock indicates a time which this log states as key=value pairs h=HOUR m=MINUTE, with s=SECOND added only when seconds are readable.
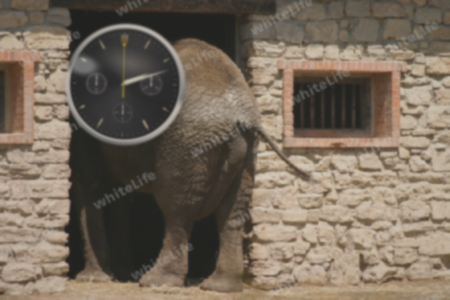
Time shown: h=2 m=12
